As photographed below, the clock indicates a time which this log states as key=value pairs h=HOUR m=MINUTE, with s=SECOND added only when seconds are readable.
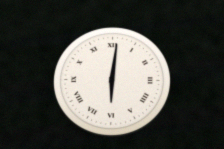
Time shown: h=6 m=1
